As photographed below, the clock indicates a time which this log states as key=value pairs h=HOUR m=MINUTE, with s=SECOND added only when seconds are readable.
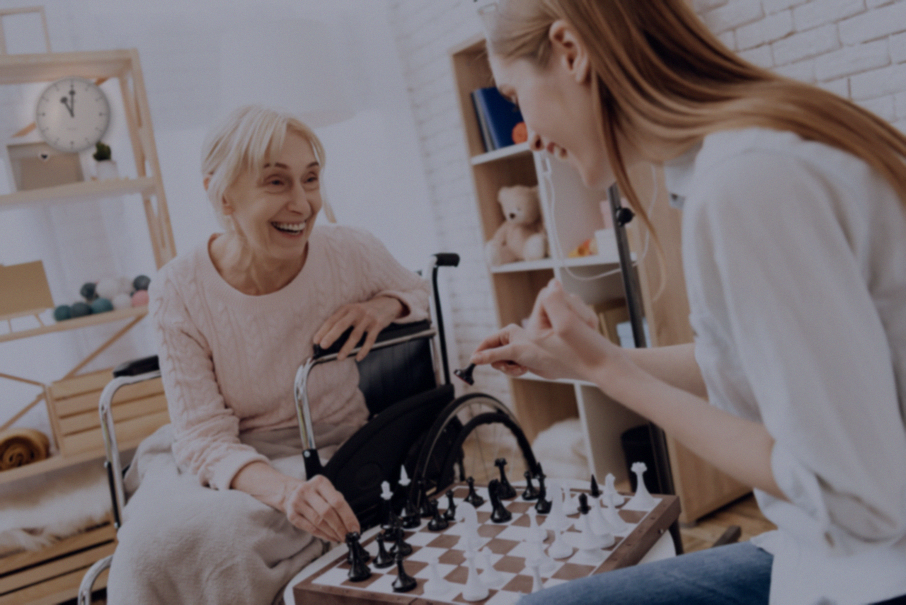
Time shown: h=11 m=0
